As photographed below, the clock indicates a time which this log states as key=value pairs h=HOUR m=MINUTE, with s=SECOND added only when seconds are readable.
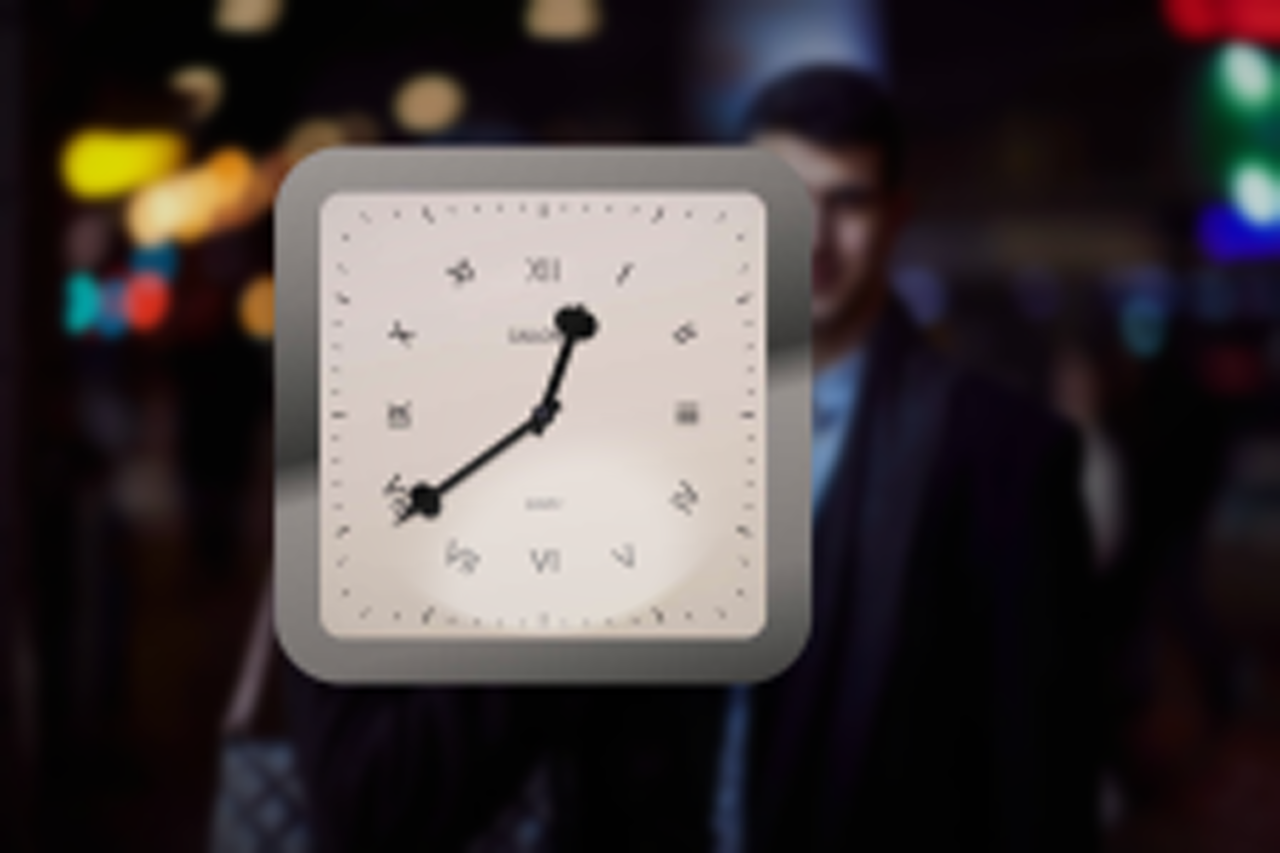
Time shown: h=12 m=39
